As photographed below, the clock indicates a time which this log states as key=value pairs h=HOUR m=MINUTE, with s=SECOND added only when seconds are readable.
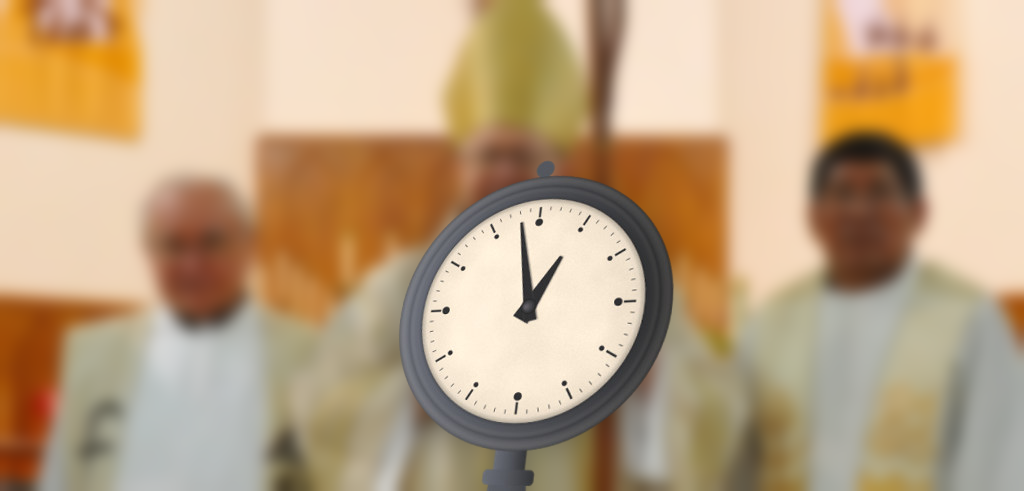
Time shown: h=12 m=58
